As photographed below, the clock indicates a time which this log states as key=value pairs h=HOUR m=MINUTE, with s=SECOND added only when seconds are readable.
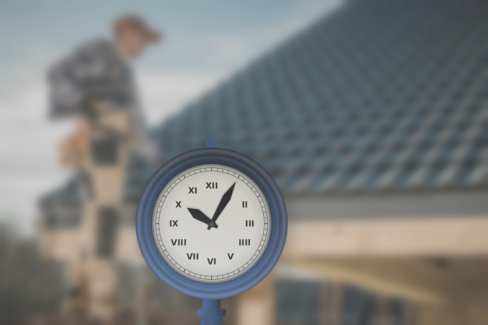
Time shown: h=10 m=5
